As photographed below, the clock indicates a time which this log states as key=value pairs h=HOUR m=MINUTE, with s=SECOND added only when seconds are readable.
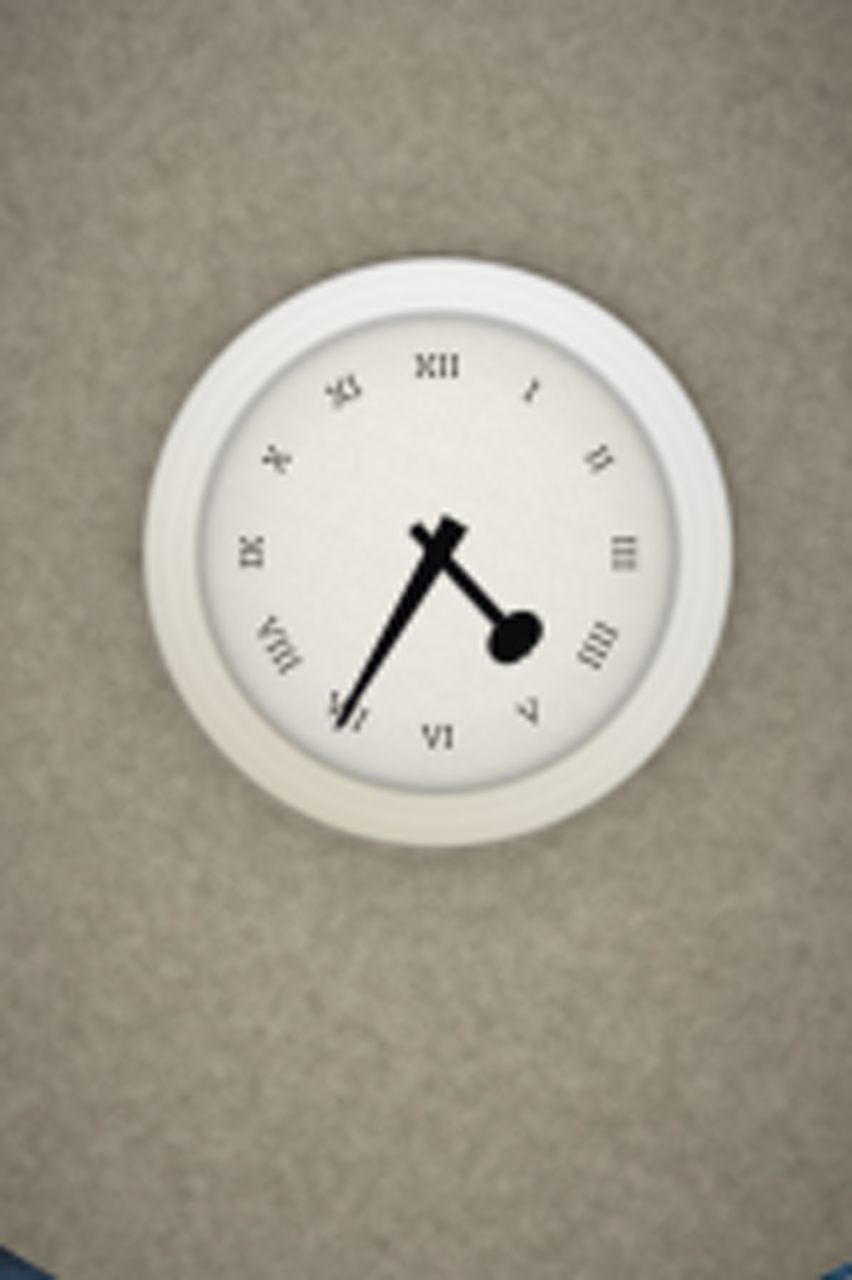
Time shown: h=4 m=35
